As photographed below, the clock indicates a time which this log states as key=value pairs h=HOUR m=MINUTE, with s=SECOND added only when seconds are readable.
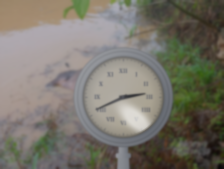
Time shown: h=2 m=41
